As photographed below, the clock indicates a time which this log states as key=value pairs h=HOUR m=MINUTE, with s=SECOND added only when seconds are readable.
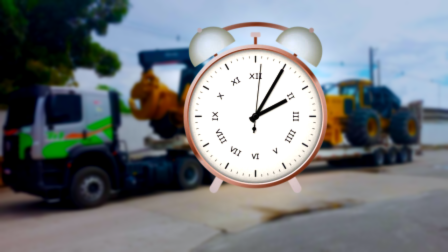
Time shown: h=2 m=5 s=1
